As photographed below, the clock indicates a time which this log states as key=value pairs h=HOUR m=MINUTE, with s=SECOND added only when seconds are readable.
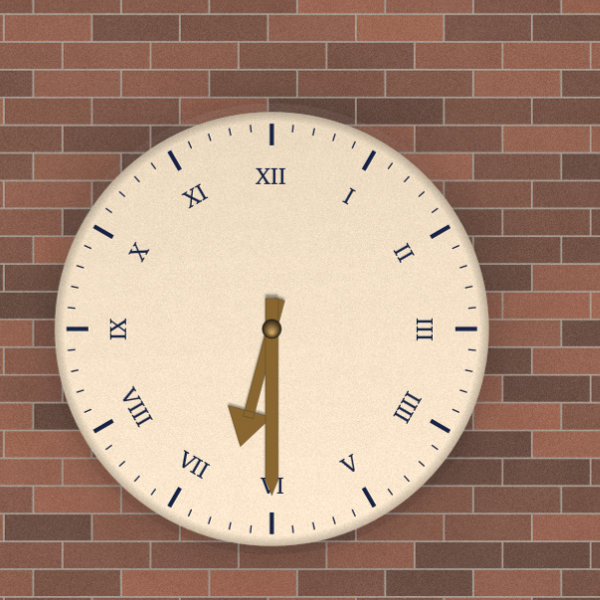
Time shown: h=6 m=30
